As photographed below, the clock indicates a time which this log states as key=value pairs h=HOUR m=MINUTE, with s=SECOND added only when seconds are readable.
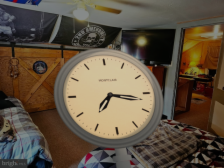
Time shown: h=7 m=17
